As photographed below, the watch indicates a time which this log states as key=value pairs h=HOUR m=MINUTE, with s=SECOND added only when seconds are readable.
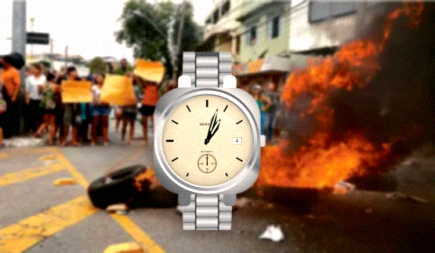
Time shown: h=1 m=3
